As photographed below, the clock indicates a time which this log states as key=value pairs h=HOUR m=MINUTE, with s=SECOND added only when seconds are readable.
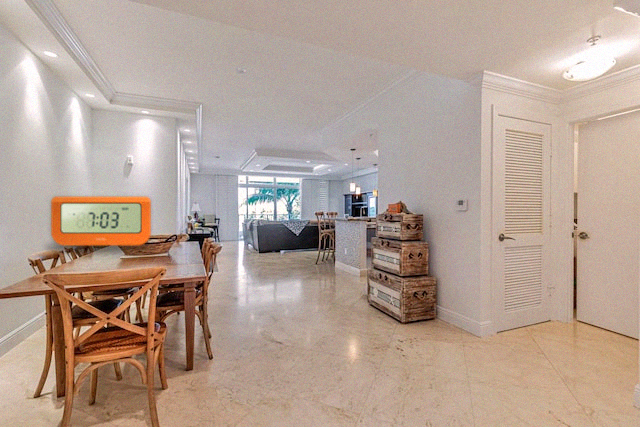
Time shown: h=7 m=3
